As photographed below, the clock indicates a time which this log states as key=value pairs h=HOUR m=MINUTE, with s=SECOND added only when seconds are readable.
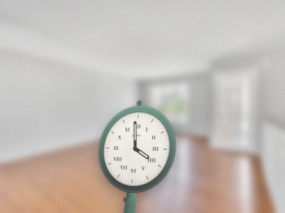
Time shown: h=3 m=59
